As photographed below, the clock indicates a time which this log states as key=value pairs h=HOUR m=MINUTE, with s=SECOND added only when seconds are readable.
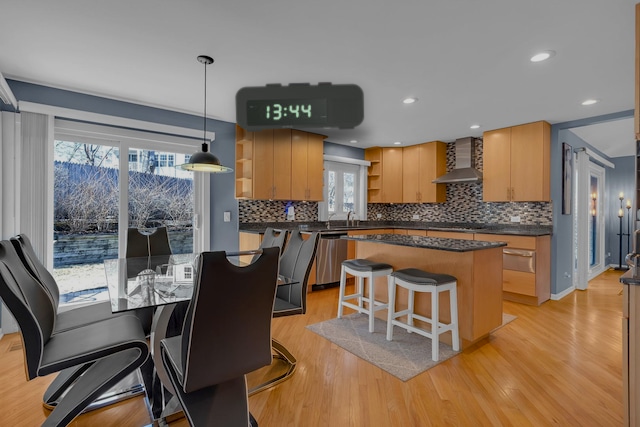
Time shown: h=13 m=44
